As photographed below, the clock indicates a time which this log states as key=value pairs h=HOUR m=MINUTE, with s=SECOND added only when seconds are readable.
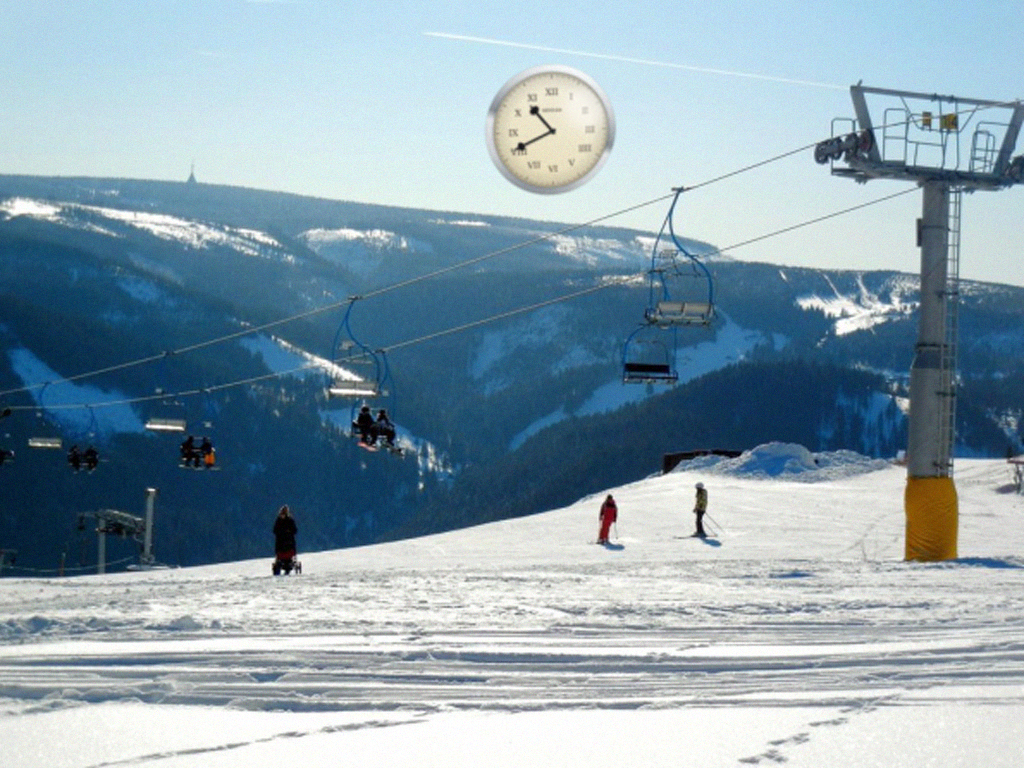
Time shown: h=10 m=41
